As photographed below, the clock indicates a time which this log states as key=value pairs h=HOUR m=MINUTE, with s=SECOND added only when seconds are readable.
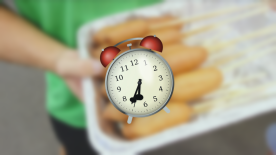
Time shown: h=6 m=36
